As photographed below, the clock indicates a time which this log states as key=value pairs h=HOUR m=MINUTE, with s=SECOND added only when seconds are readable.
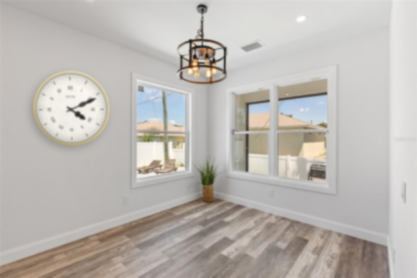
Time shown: h=4 m=11
